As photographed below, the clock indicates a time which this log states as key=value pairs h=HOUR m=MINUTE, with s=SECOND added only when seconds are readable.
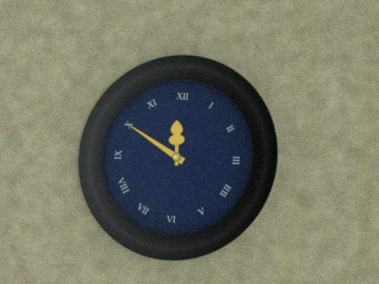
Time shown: h=11 m=50
